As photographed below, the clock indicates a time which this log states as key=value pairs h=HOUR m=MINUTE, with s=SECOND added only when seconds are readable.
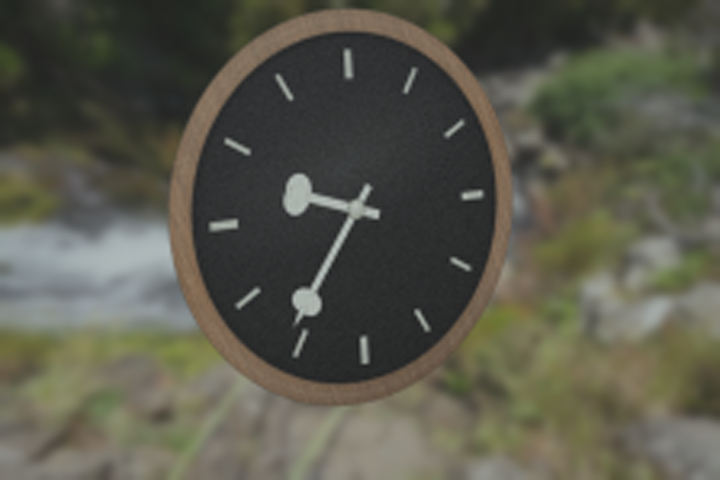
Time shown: h=9 m=36
